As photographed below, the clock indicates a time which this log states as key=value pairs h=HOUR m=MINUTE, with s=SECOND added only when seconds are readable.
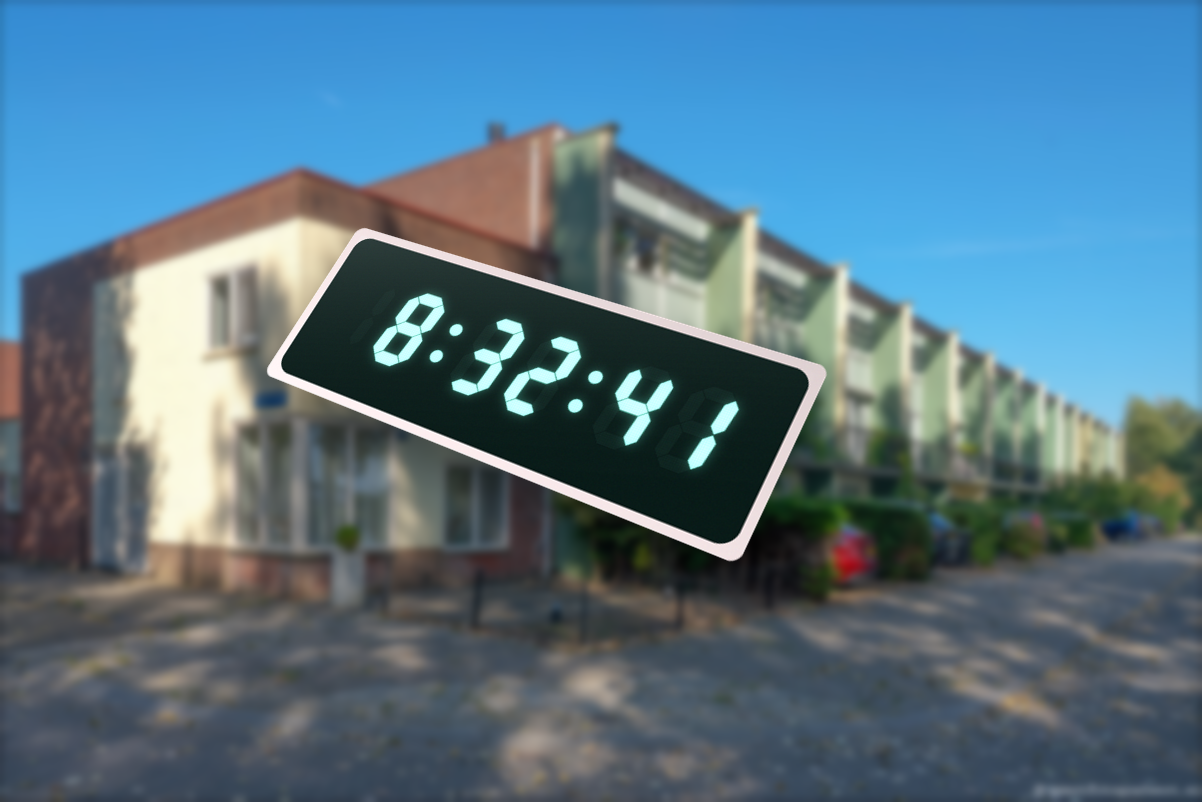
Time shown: h=8 m=32 s=41
